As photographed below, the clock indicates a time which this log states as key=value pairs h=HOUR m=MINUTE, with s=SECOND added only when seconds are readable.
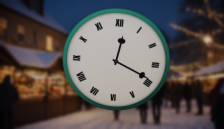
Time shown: h=12 m=19
